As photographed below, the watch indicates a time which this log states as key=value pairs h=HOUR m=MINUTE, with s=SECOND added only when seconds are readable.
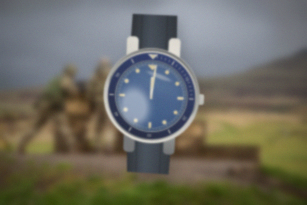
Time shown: h=12 m=1
